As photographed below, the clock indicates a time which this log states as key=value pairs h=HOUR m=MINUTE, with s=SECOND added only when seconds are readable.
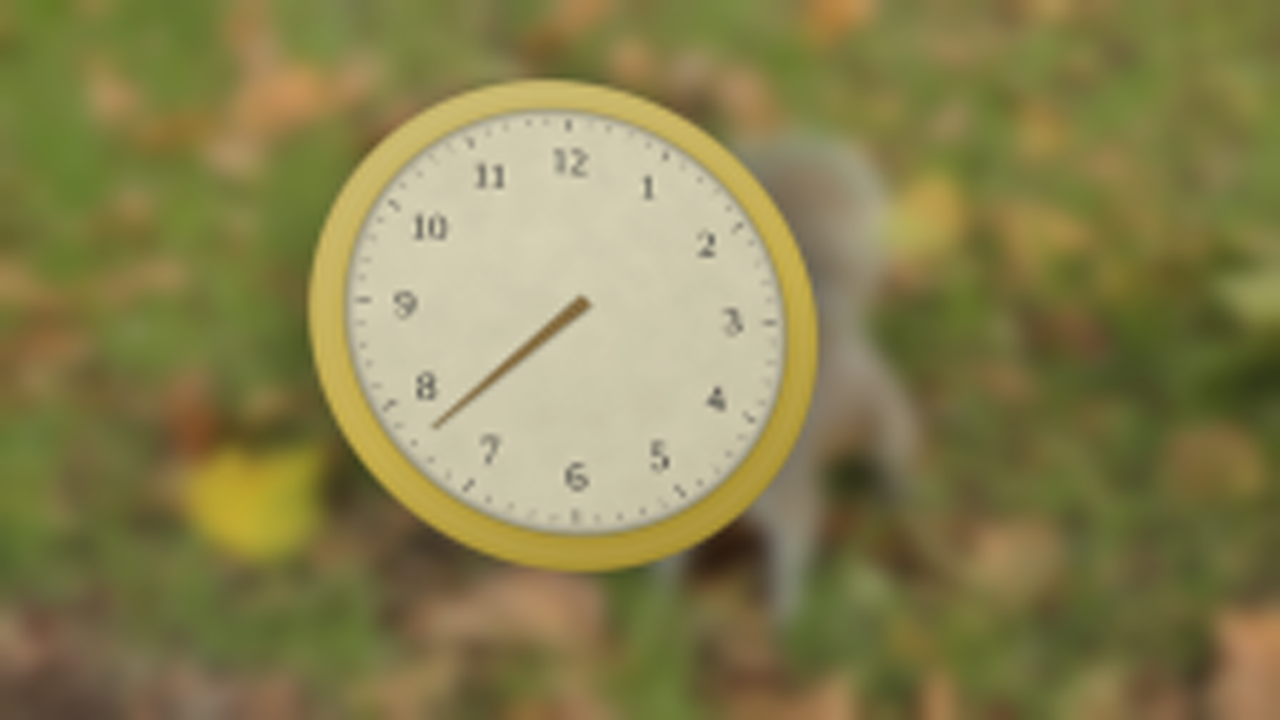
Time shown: h=7 m=38
